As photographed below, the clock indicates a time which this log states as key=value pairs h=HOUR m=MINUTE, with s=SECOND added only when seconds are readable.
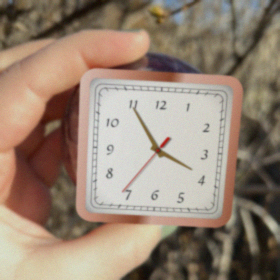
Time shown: h=3 m=54 s=36
